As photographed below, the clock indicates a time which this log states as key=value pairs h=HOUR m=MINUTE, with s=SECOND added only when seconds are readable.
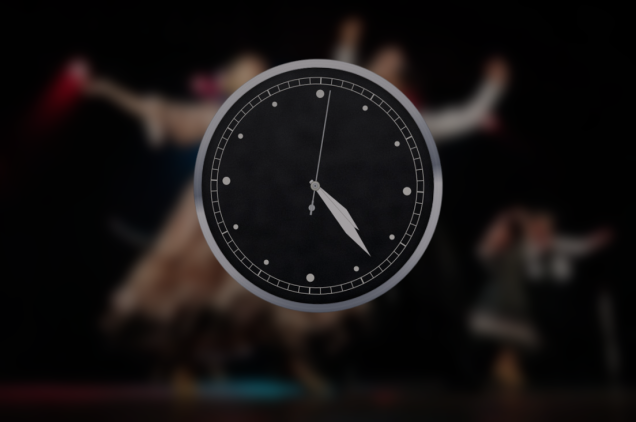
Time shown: h=4 m=23 s=1
